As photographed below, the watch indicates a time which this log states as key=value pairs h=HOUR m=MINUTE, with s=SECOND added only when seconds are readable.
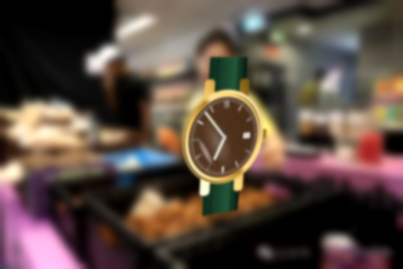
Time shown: h=6 m=53
